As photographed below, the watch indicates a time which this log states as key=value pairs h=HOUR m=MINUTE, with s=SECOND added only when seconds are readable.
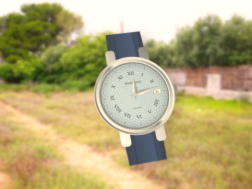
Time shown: h=12 m=13
